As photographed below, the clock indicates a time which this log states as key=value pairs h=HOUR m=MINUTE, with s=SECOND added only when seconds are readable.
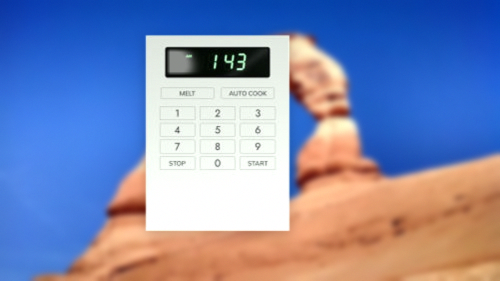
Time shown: h=1 m=43
